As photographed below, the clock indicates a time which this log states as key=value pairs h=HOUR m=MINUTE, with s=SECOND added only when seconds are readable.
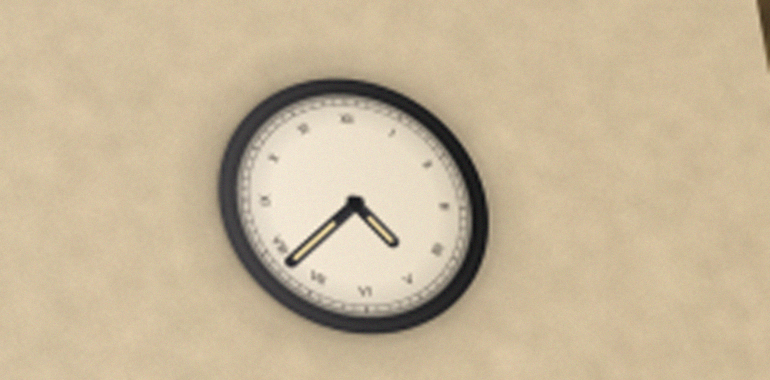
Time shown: h=4 m=38
